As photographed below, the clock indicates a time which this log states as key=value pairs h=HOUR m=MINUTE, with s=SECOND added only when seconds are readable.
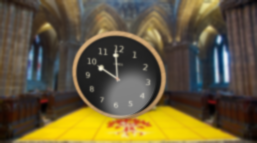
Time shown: h=9 m=59
